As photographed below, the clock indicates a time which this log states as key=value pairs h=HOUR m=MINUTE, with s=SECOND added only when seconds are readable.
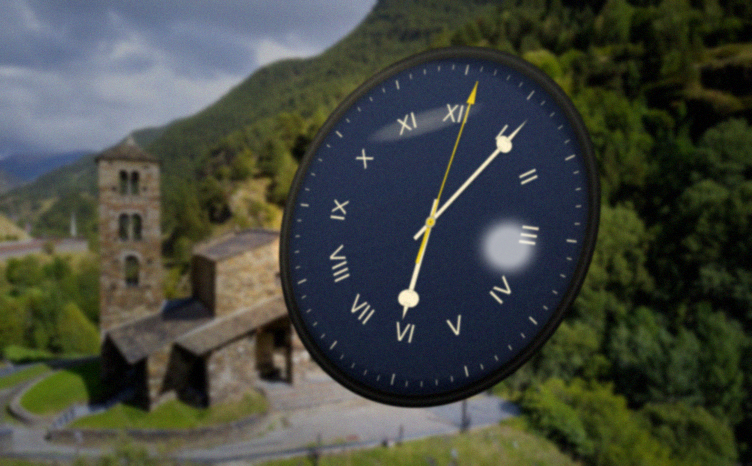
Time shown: h=6 m=6 s=1
